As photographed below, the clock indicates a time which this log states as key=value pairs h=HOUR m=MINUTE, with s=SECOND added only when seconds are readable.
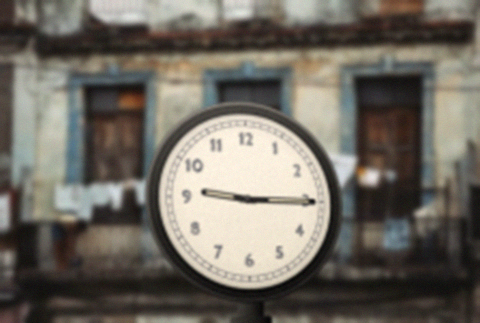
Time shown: h=9 m=15
